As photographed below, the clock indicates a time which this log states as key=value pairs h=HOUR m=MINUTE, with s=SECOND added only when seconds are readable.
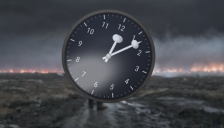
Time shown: h=12 m=7
